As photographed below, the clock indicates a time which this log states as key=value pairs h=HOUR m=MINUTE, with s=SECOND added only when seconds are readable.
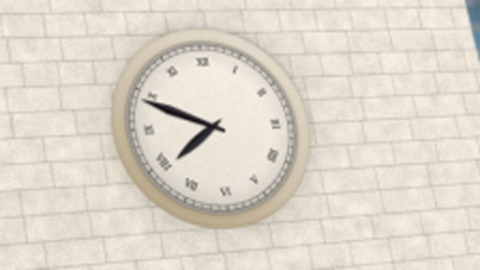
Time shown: h=7 m=49
